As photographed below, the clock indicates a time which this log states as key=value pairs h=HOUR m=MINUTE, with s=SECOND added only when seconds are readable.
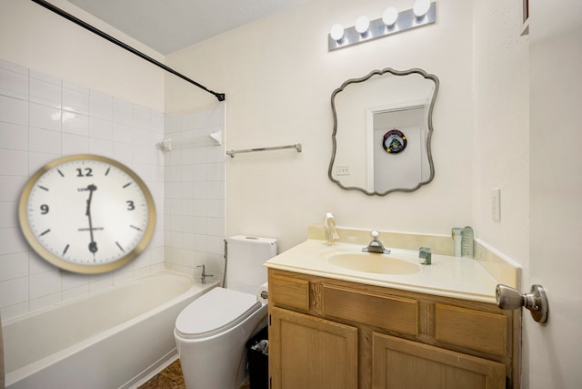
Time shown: h=12 m=30
